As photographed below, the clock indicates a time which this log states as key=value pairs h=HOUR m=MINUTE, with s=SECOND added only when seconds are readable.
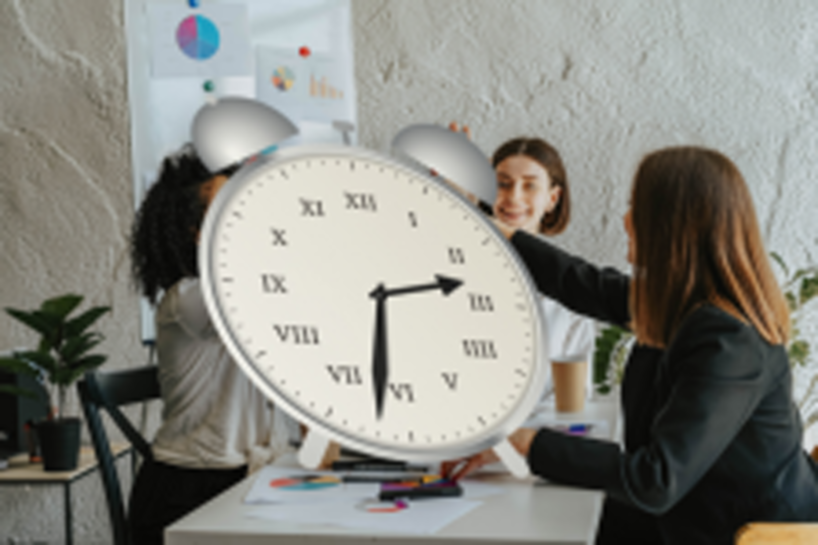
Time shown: h=2 m=32
